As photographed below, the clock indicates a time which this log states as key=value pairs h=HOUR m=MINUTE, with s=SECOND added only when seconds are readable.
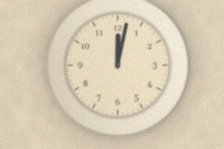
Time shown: h=12 m=2
